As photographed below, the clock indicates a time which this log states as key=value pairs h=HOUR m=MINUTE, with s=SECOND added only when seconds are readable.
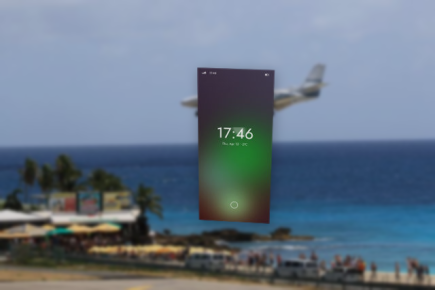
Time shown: h=17 m=46
